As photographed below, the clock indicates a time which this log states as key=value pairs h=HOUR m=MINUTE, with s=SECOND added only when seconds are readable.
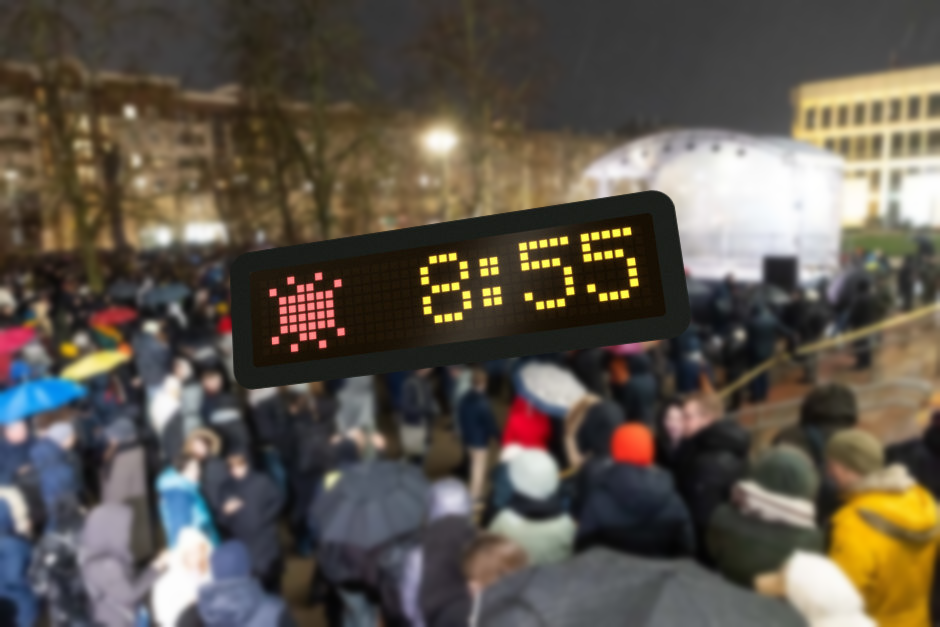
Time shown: h=8 m=55
